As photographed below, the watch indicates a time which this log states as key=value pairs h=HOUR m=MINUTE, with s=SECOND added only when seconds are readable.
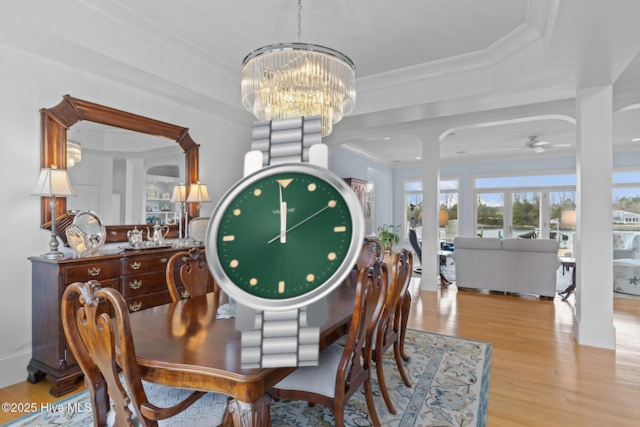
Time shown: h=11 m=59 s=10
